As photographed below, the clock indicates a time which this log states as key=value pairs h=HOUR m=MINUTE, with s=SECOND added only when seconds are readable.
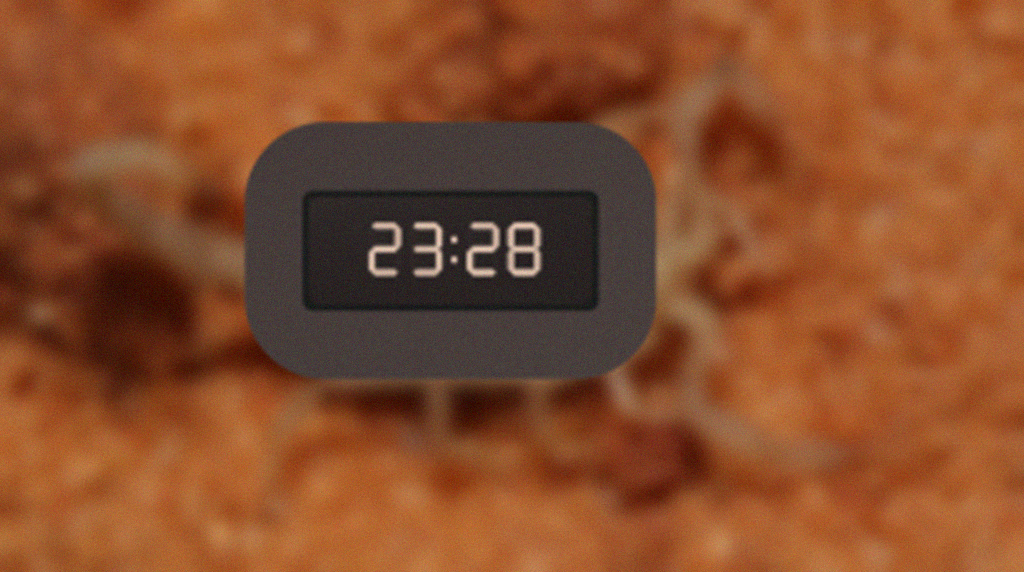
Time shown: h=23 m=28
